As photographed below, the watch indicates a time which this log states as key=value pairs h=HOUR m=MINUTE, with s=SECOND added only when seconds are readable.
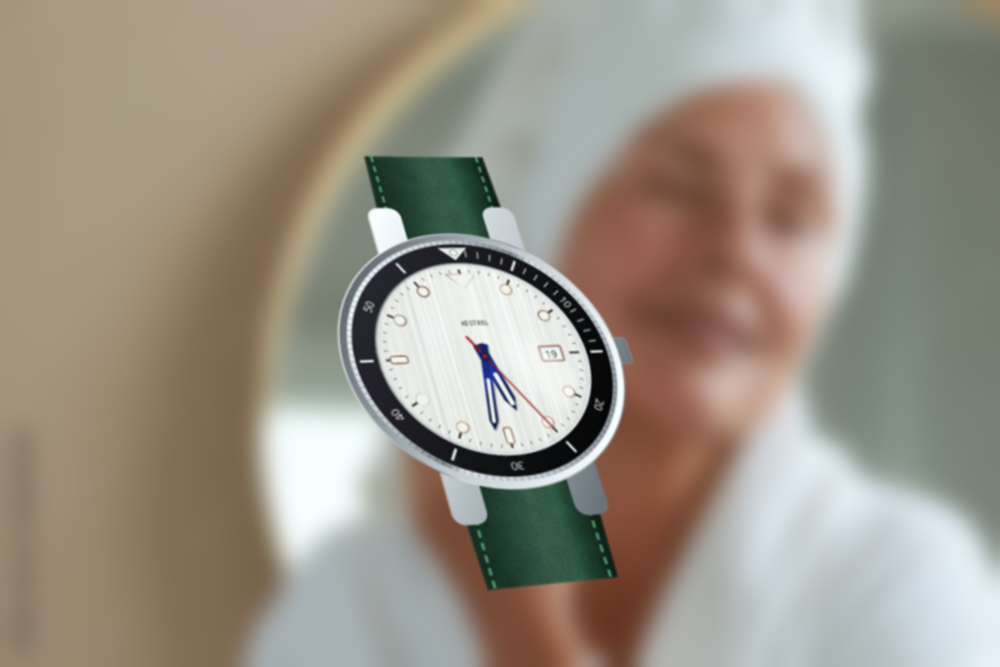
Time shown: h=5 m=31 s=25
